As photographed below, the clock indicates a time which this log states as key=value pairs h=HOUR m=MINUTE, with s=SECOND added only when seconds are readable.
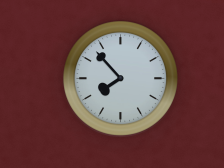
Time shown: h=7 m=53
